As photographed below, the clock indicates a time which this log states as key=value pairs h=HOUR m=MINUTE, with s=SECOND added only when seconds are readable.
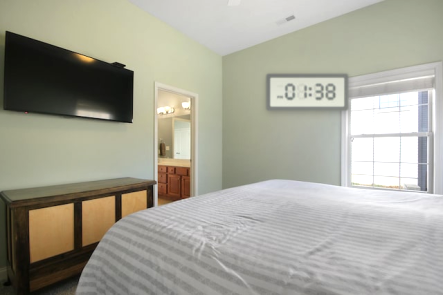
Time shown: h=1 m=38
